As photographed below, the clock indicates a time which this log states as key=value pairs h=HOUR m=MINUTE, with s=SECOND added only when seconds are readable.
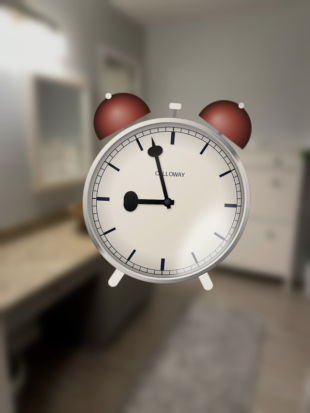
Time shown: h=8 m=57
